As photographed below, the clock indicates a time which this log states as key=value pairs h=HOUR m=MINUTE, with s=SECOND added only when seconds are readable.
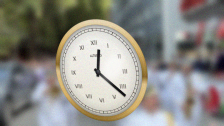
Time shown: h=12 m=22
